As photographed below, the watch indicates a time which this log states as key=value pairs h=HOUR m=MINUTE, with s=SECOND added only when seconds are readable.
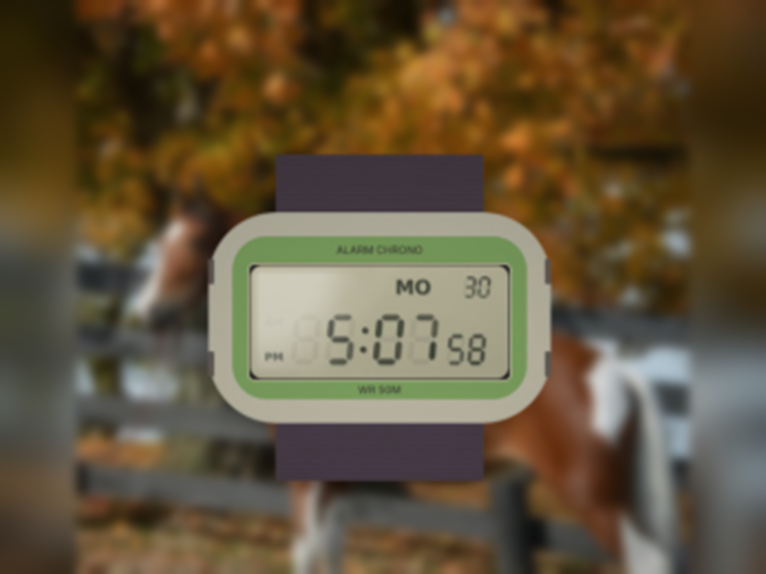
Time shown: h=5 m=7 s=58
